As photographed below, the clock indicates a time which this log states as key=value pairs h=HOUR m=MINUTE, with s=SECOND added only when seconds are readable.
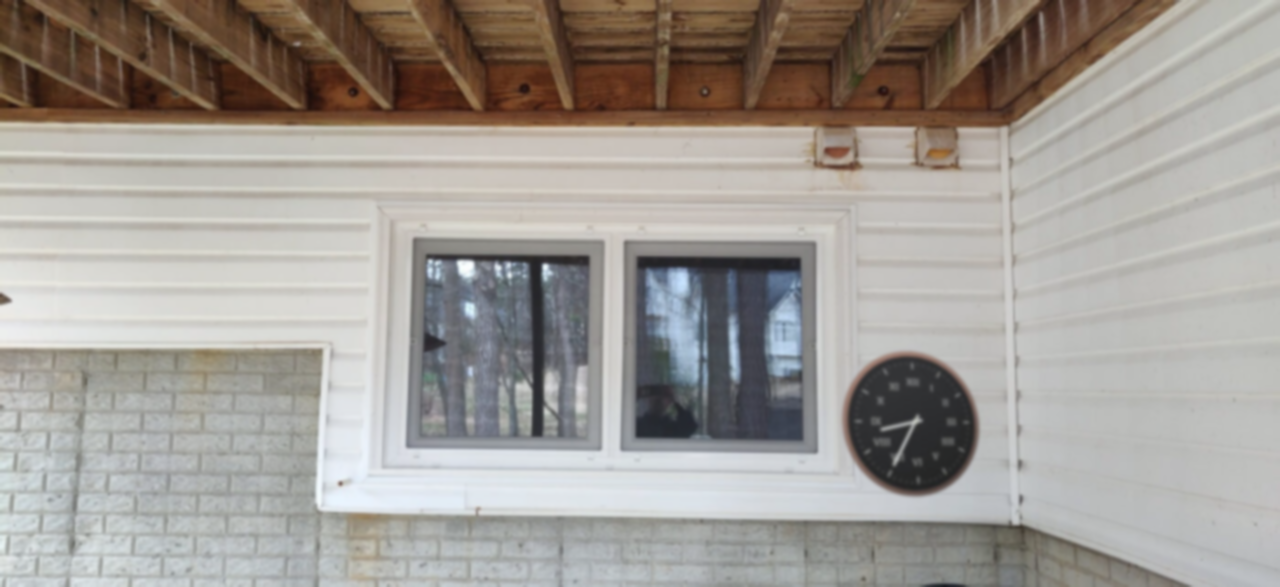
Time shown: h=8 m=35
